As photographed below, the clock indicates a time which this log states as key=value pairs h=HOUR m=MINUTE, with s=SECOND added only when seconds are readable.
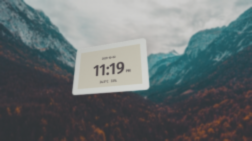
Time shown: h=11 m=19
